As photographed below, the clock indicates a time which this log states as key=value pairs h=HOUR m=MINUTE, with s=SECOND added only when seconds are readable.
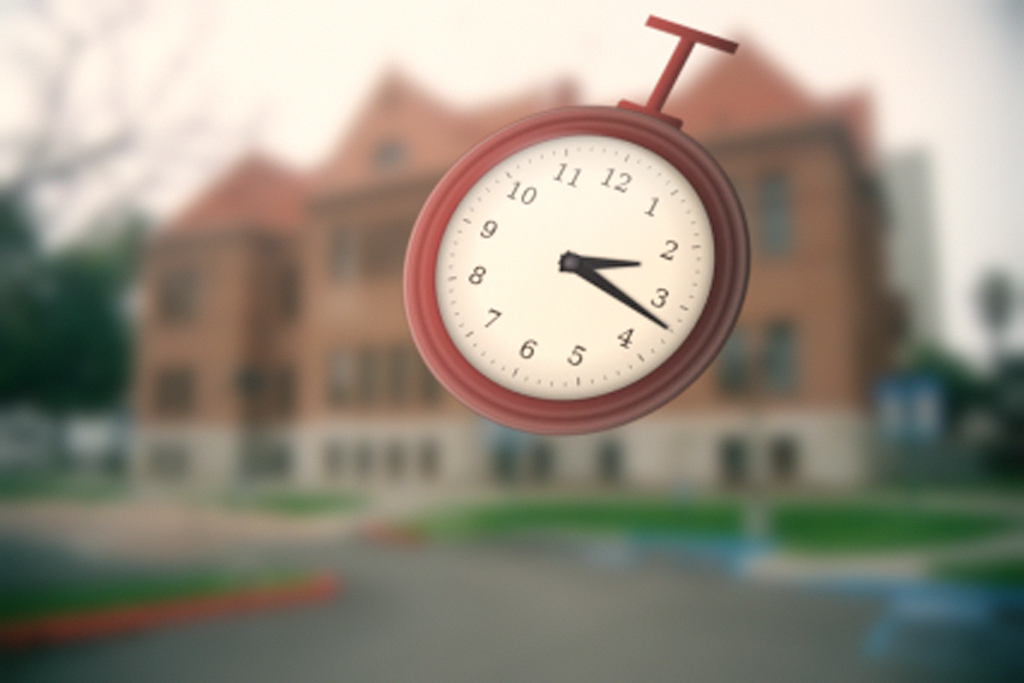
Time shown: h=2 m=17
